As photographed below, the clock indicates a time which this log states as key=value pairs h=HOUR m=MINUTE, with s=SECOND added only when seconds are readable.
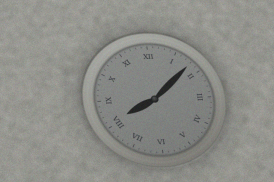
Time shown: h=8 m=8
